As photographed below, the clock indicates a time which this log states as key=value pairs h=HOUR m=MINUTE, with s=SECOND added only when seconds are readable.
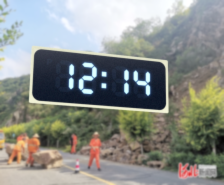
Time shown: h=12 m=14
